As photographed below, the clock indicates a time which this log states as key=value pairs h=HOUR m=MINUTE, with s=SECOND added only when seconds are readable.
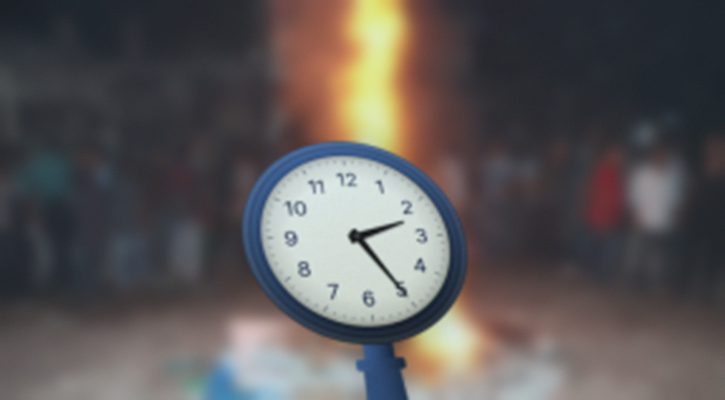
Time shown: h=2 m=25
